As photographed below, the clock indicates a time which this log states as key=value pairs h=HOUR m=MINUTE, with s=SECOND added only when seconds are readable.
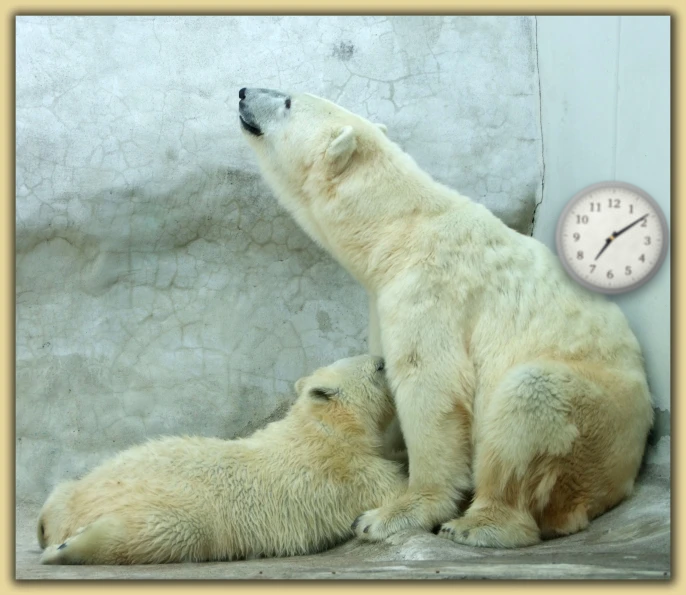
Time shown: h=7 m=9
